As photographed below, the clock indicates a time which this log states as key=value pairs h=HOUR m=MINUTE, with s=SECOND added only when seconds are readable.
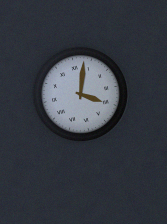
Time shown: h=4 m=3
